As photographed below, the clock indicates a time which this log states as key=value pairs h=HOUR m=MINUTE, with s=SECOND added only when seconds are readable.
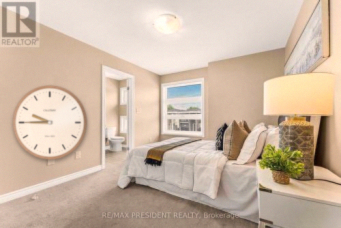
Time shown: h=9 m=45
